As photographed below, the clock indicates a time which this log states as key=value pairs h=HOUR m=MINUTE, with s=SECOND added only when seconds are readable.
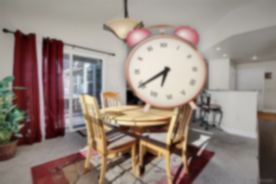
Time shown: h=6 m=40
